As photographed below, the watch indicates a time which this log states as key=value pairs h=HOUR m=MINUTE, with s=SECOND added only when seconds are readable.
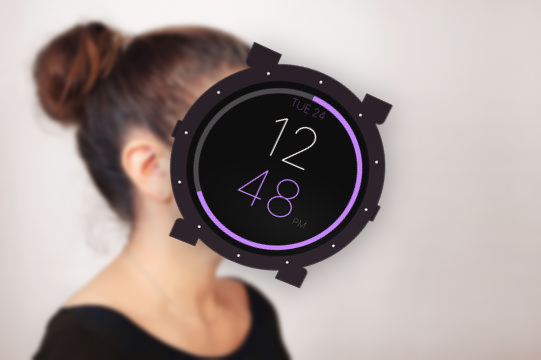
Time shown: h=12 m=48
